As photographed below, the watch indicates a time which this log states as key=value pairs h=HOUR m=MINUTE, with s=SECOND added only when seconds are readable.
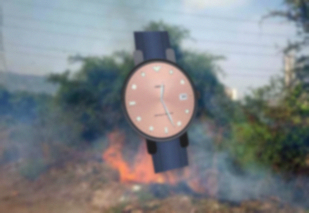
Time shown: h=12 m=27
